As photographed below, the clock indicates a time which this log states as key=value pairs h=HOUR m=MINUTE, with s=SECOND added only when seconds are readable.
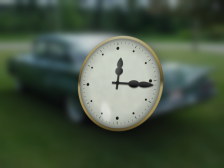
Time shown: h=12 m=16
